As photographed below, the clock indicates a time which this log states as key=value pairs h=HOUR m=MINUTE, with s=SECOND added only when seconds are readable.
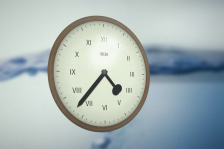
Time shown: h=4 m=37
